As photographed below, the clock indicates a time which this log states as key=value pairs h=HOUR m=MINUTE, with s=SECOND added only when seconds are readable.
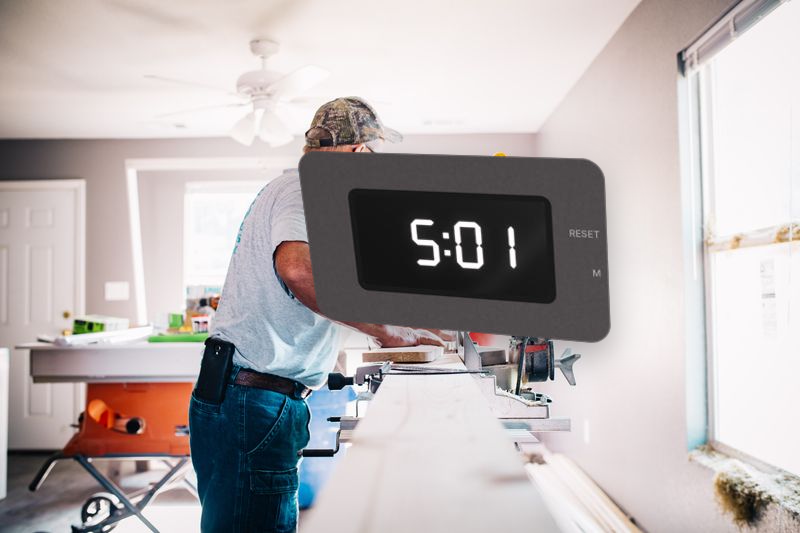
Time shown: h=5 m=1
